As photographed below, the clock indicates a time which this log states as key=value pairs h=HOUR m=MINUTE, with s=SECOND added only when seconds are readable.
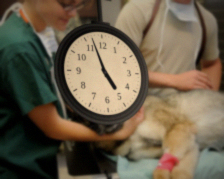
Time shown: h=4 m=57
